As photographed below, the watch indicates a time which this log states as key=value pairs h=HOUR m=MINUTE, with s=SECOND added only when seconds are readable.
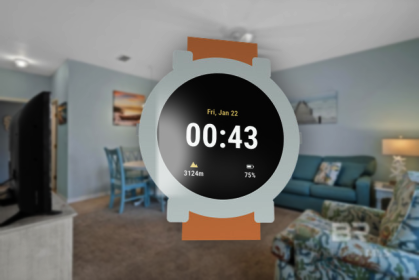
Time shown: h=0 m=43
